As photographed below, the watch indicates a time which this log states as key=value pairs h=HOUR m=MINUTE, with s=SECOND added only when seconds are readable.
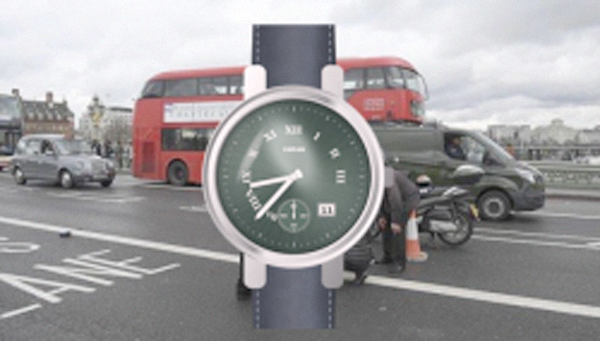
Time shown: h=8 m=37
